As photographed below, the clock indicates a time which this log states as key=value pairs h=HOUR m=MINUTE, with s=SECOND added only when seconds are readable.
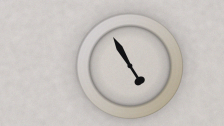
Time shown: h=4 m=55
